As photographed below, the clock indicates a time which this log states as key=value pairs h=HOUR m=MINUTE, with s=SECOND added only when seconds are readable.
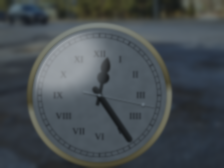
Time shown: h=12 m=24 s=17
